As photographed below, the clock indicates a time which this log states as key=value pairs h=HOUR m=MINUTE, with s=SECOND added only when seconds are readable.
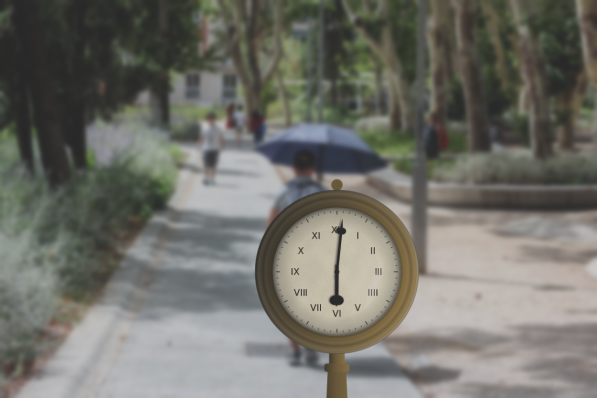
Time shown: h=6 m=1
